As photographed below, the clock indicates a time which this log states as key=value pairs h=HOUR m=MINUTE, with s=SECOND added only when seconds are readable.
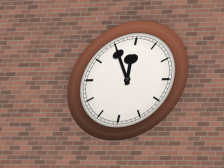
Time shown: h=11 m=55
